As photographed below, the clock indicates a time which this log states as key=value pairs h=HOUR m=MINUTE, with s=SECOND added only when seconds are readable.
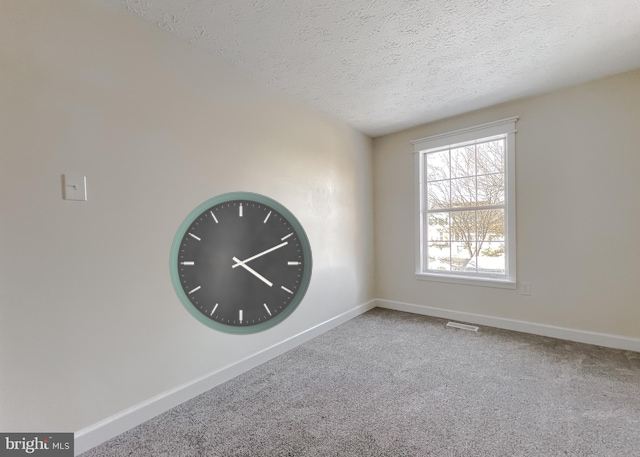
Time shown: h=4 m=11
